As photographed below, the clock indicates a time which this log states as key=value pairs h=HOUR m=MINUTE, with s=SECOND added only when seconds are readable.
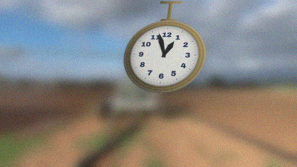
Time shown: h=12 m=57
